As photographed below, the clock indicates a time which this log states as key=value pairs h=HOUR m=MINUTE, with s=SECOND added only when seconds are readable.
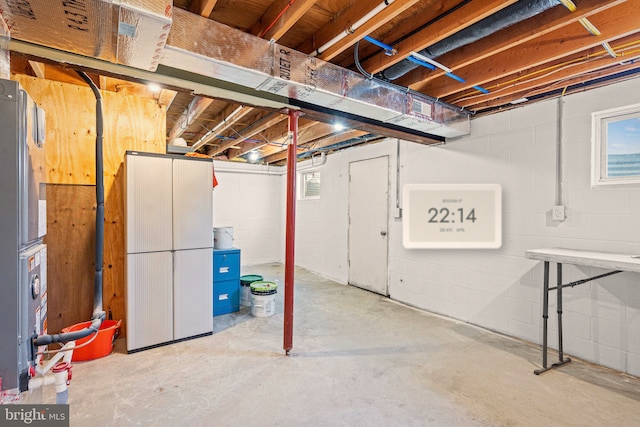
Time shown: h=22 m=14
